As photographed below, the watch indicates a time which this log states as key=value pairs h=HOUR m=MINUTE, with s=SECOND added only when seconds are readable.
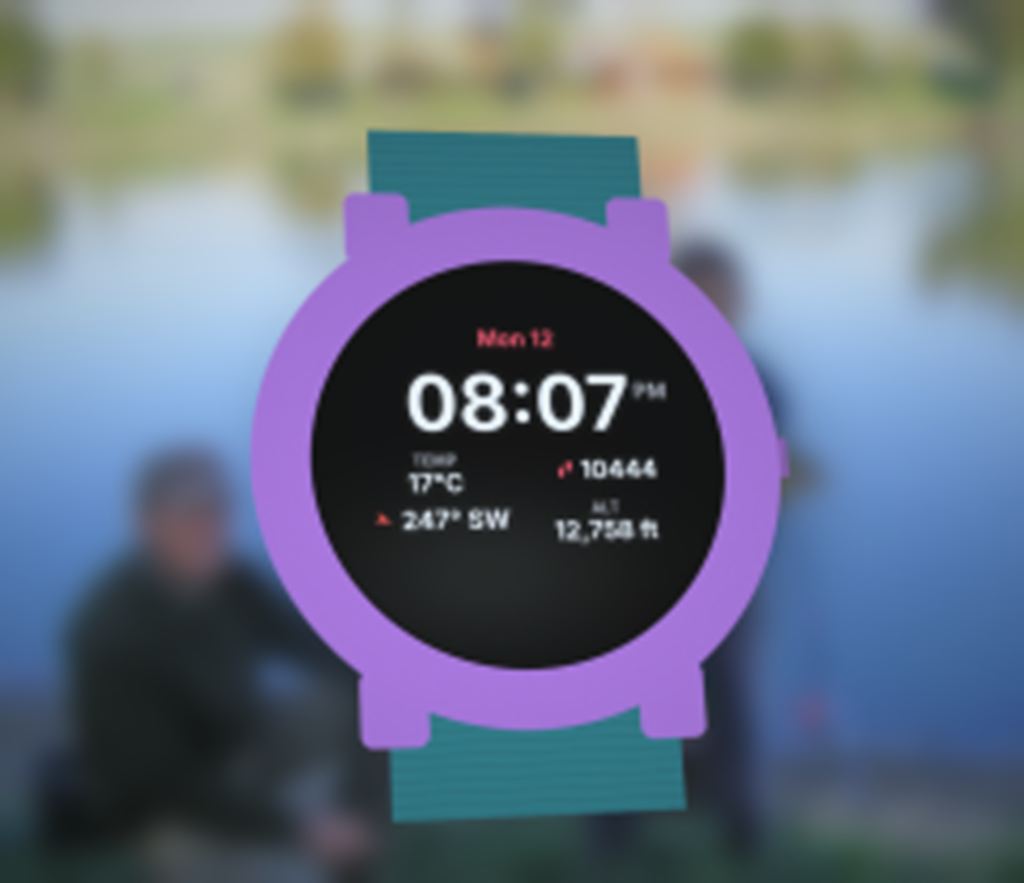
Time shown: h=8 m=7
